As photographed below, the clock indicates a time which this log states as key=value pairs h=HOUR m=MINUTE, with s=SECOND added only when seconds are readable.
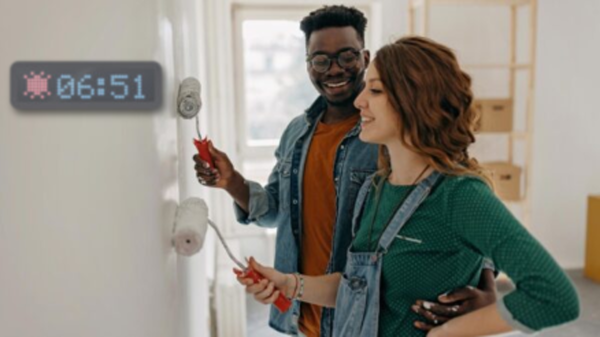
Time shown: h=6 m=51
